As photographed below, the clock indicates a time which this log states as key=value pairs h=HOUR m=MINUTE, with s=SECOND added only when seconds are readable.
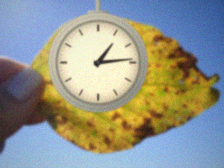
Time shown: h=1 m=14
